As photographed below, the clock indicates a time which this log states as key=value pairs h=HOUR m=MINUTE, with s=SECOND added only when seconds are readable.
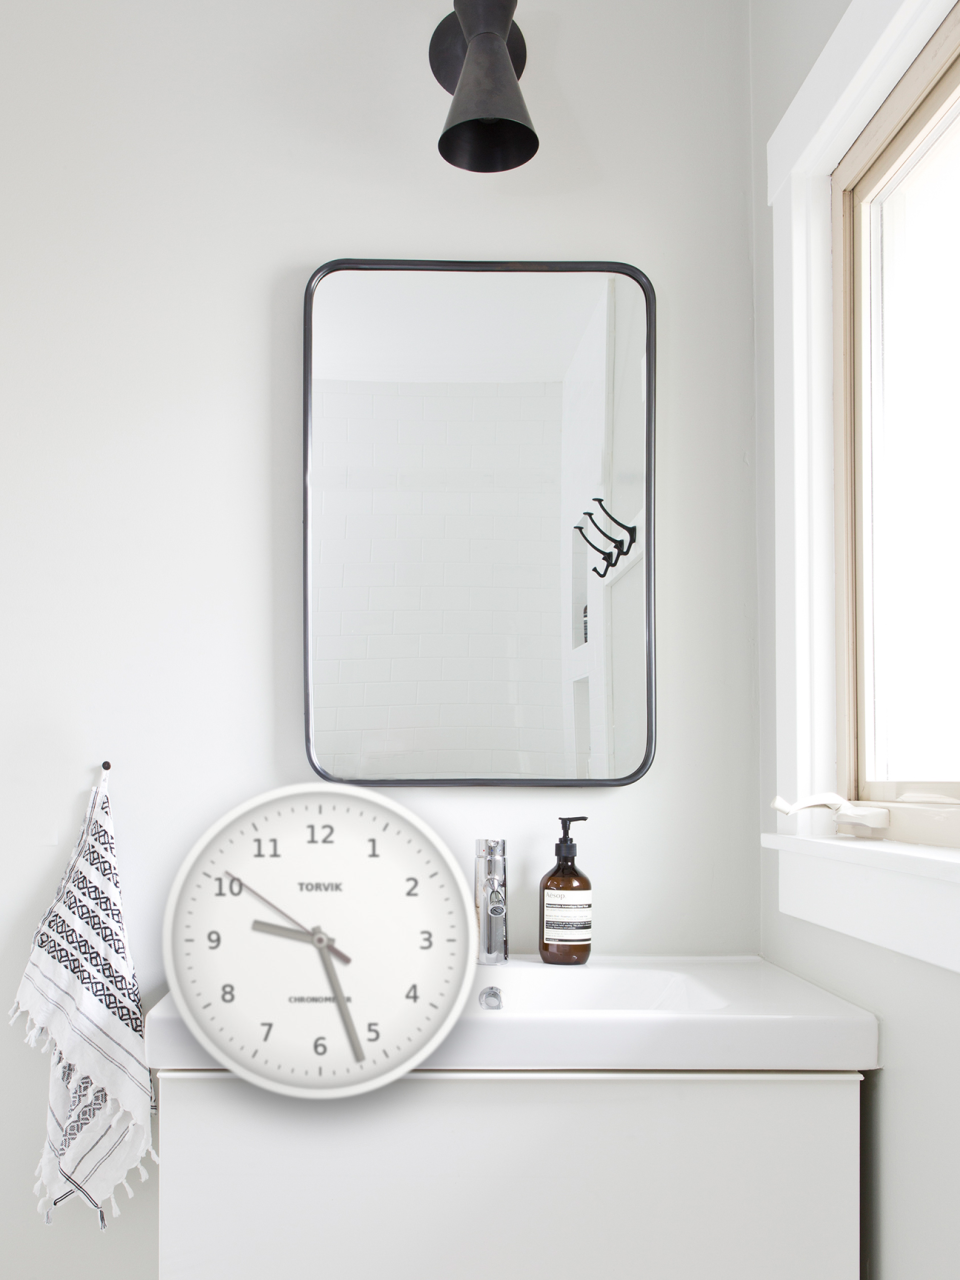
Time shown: h=9 m=26 s=51
